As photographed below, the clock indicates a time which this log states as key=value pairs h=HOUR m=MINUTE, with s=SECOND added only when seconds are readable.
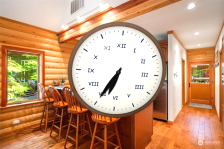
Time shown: h=6 m=35
